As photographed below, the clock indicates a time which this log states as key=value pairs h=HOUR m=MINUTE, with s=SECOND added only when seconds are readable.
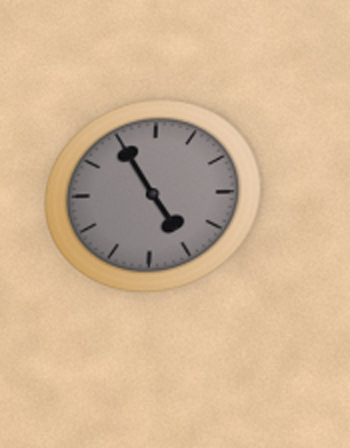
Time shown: h=4 m=55
